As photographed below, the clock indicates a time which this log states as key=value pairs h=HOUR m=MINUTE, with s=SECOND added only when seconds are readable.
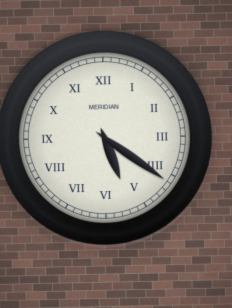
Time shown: h=5 m=21
